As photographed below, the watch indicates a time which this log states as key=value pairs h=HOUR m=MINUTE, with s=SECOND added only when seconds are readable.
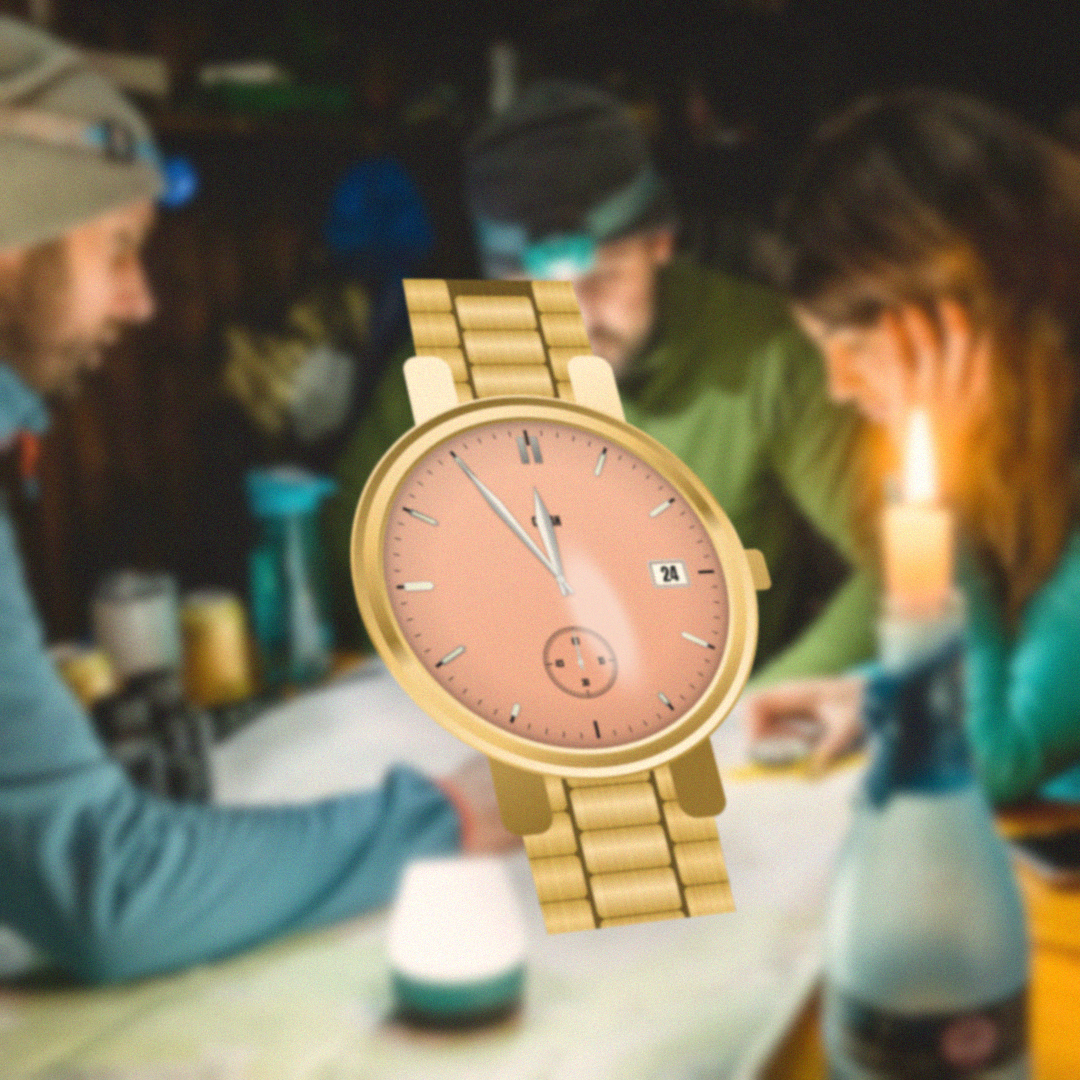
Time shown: h=11 m=55
